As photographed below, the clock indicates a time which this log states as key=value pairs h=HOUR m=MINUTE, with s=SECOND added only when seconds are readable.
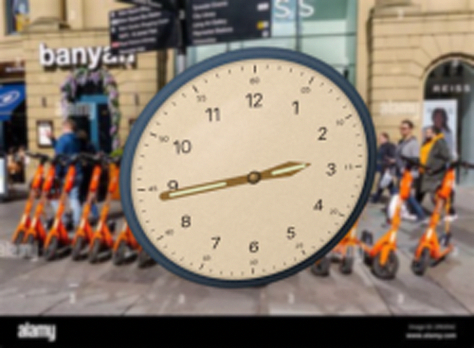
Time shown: h=2 m=44
